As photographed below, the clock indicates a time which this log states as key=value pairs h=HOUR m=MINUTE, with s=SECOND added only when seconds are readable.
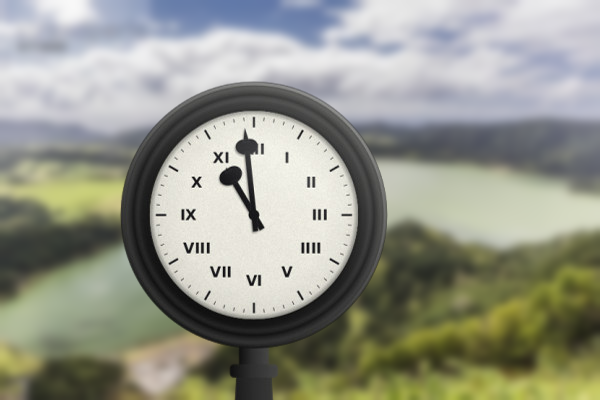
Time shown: h=10 m=59
